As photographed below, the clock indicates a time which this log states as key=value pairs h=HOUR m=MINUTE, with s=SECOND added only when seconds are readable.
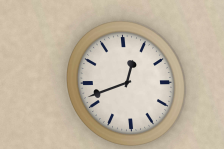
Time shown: h=12 m=42
